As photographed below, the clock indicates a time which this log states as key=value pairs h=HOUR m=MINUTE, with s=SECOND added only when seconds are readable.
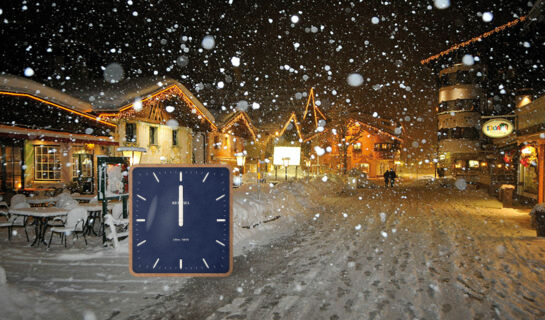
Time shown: h=12 m=0
